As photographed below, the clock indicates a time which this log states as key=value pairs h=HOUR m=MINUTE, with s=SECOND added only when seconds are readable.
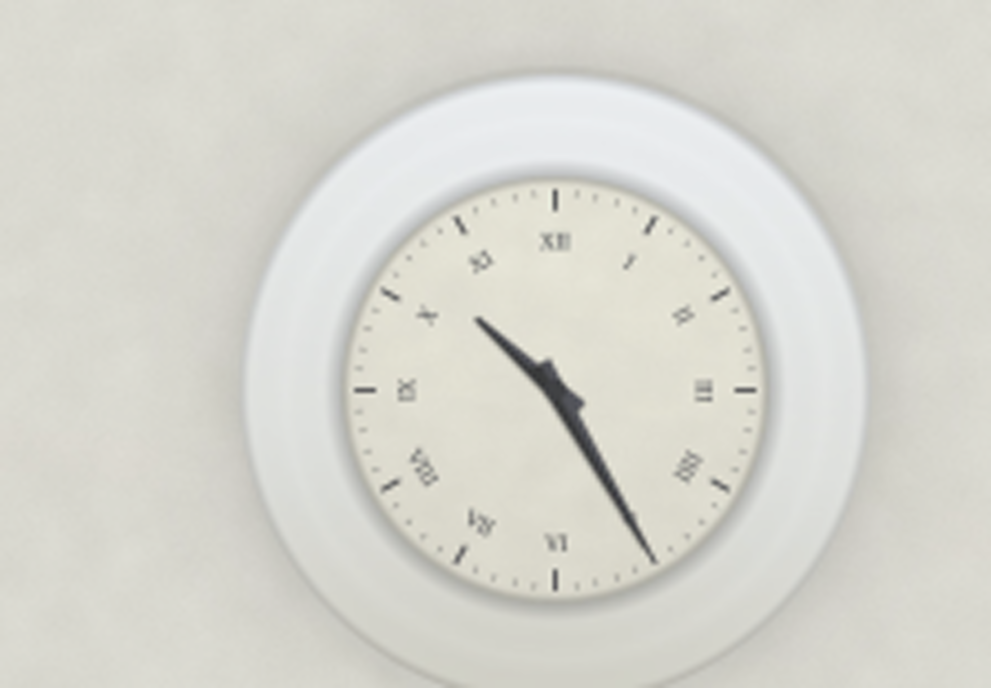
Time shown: h=10 m=25
